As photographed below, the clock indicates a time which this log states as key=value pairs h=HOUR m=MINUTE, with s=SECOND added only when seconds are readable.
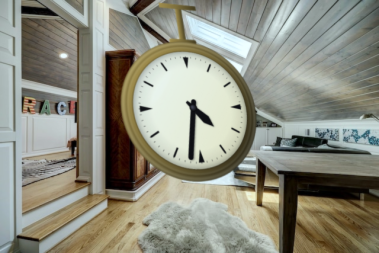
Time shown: h=4 m=32
